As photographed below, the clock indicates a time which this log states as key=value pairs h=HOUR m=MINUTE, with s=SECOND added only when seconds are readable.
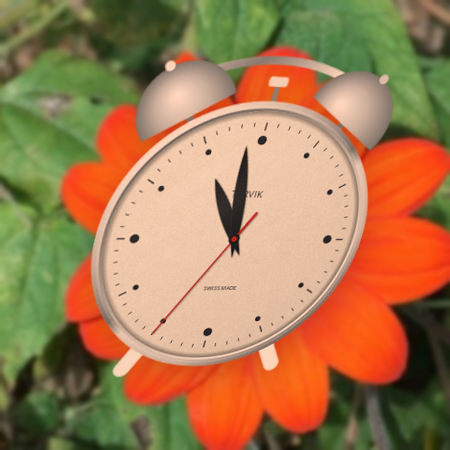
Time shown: h=10 m=58 s=35
